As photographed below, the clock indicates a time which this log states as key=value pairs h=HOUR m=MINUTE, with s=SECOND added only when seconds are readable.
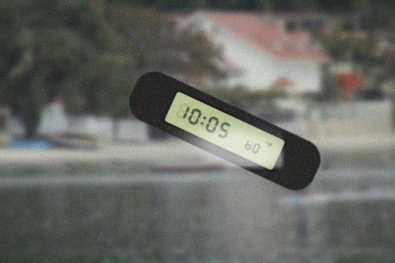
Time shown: h=10 m=5
